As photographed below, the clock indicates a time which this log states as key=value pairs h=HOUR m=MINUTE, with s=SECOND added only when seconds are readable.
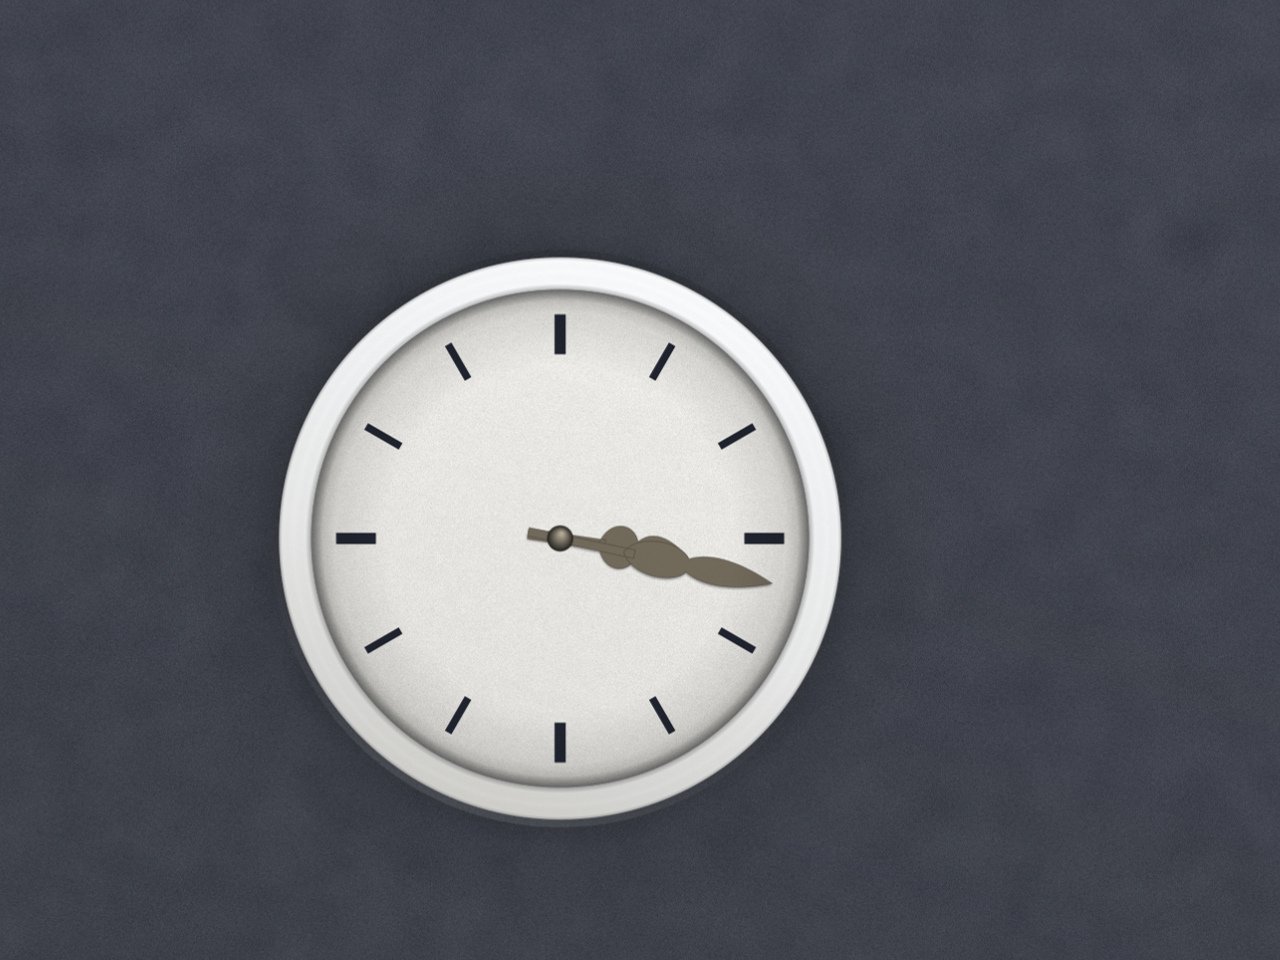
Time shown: h=3 m=17
